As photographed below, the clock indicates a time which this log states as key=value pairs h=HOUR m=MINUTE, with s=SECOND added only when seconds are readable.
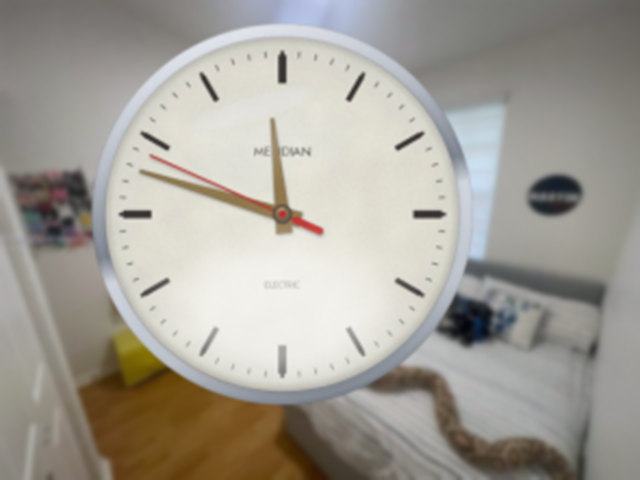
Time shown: h=11 m=47 s=49
